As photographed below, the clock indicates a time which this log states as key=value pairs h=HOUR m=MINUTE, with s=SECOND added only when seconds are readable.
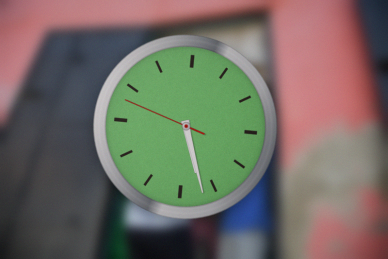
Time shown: h=5 m=26 s=48
